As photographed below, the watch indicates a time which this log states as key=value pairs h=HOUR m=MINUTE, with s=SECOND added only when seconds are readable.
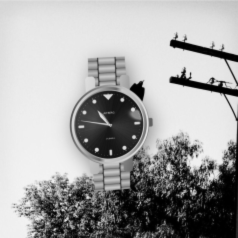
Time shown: h=10 m=47
